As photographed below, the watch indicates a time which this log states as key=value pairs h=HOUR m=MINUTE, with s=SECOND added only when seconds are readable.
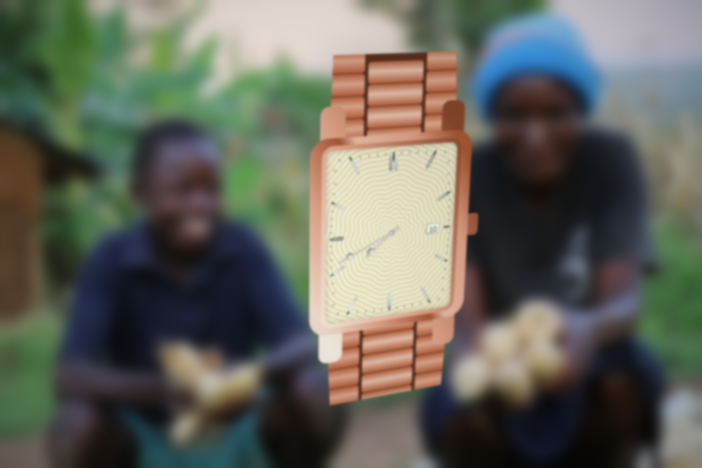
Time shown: h=7 m=41
